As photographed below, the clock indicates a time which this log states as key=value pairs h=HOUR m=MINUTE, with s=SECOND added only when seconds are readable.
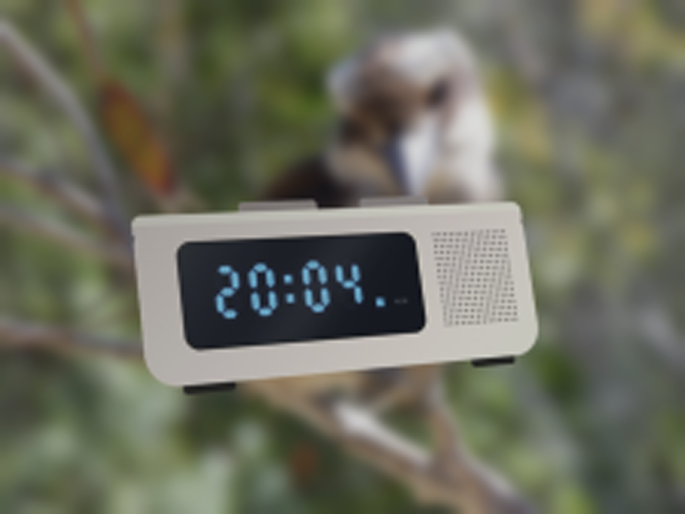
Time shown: h=20 m=4
